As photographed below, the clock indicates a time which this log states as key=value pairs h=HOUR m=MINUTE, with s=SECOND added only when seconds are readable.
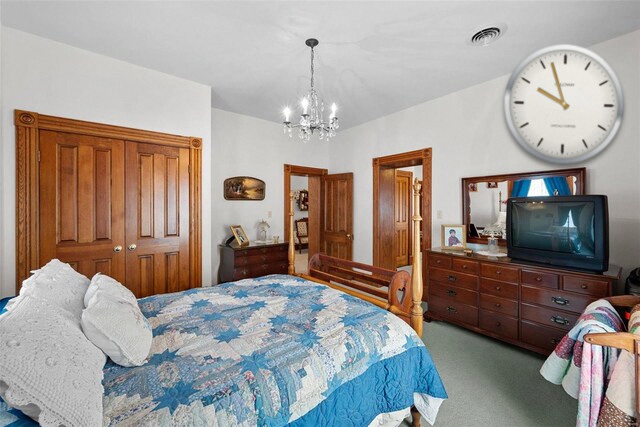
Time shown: h=9 m=57
